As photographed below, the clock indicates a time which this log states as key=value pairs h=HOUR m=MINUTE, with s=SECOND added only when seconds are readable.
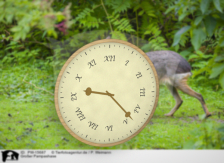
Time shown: h=9 m=23
